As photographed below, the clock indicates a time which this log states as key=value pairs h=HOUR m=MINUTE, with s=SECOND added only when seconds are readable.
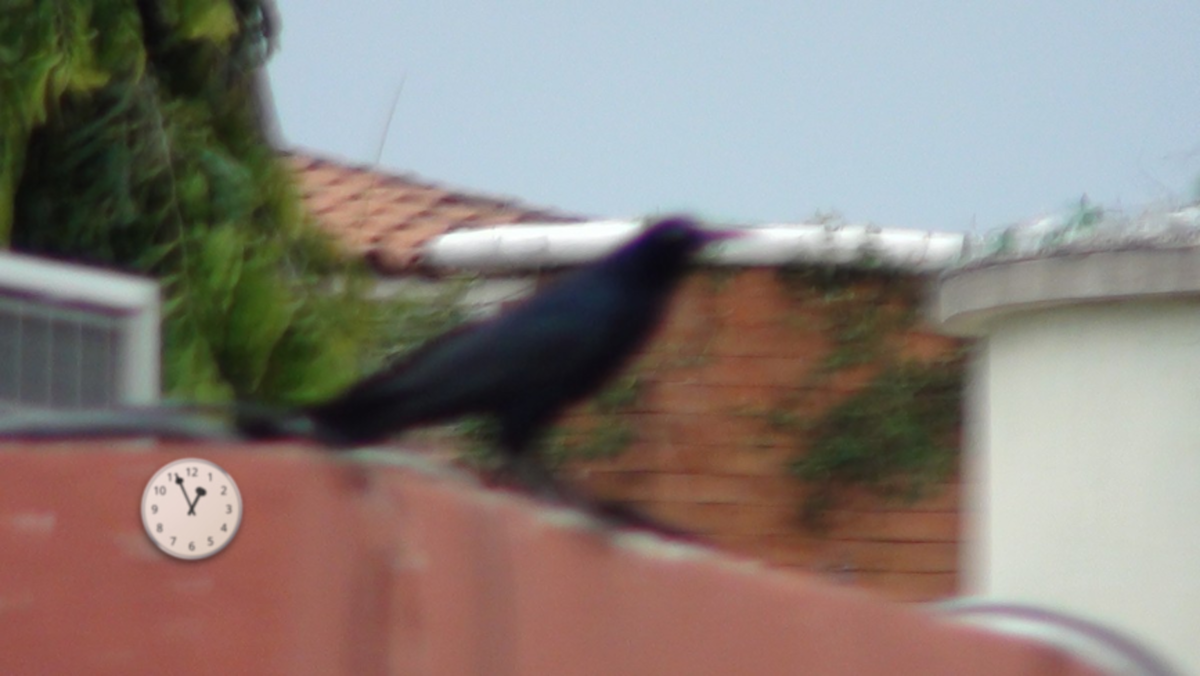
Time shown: h=12 m=56
